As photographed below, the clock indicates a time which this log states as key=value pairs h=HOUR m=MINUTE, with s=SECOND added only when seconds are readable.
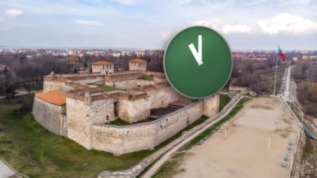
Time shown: h=11 m=0
